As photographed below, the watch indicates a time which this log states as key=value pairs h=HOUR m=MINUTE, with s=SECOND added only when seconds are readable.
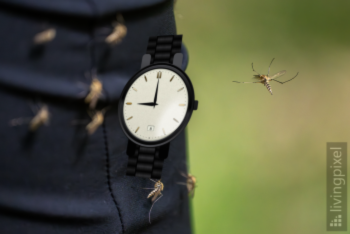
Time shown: h=9 m=0
